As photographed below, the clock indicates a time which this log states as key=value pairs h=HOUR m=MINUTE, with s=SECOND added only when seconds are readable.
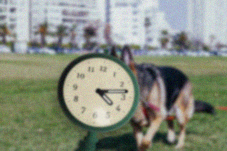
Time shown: h=4 m=13
